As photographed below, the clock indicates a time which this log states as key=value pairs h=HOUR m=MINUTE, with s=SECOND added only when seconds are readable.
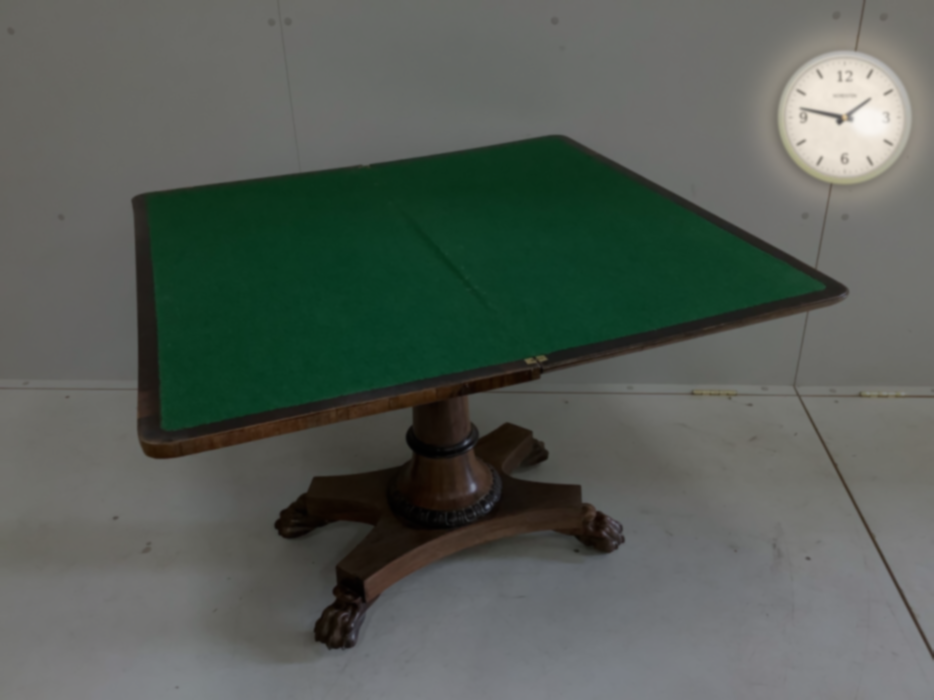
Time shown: h=1 m=47
